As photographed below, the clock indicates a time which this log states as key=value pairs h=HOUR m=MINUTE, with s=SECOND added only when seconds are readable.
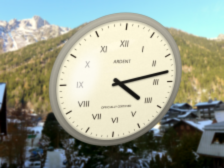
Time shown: h=4 m=13
